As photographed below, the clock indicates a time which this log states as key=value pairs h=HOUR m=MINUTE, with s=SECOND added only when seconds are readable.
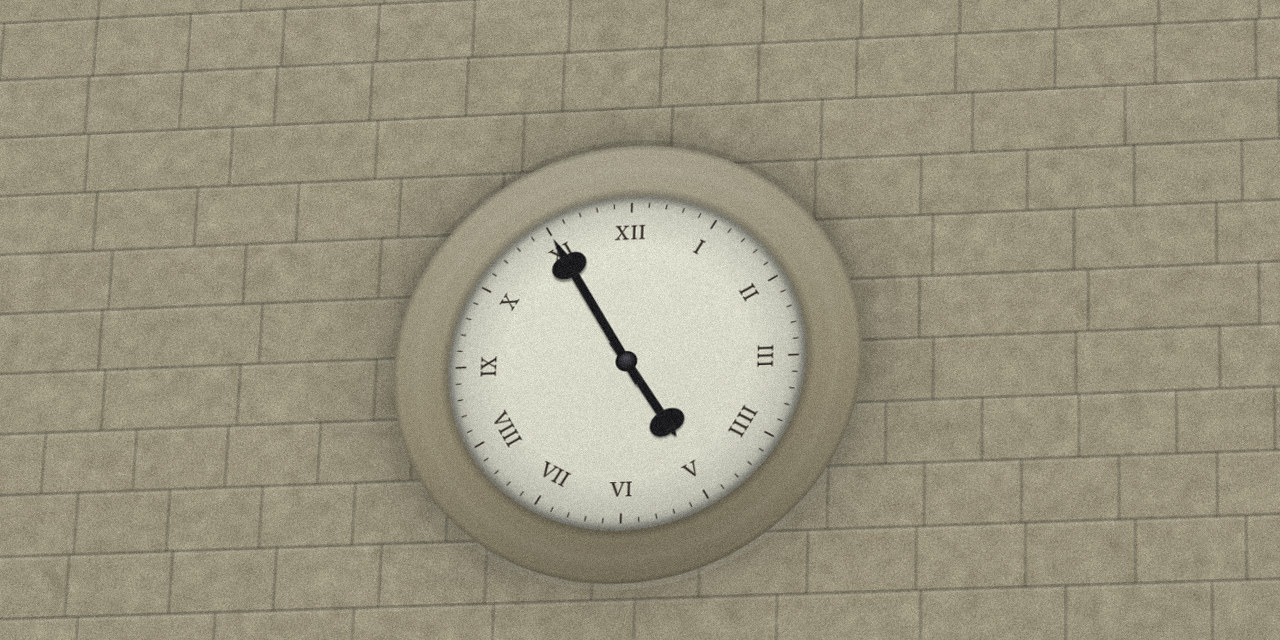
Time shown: h=4 m=55
